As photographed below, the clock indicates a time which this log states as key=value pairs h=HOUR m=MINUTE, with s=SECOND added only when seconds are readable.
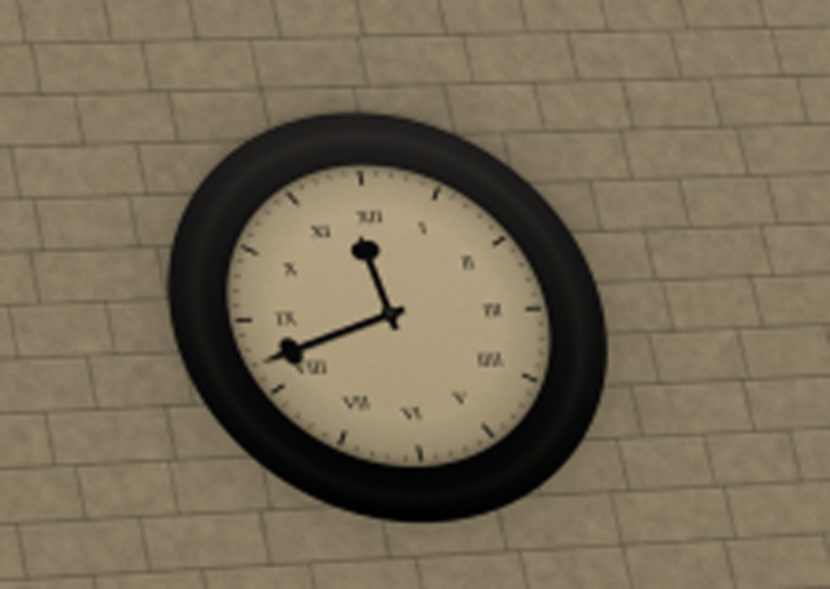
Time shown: h=11 m=42
